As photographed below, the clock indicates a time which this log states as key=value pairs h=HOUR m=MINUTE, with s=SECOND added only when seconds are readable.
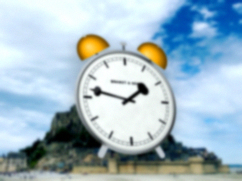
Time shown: h=1 m=47
